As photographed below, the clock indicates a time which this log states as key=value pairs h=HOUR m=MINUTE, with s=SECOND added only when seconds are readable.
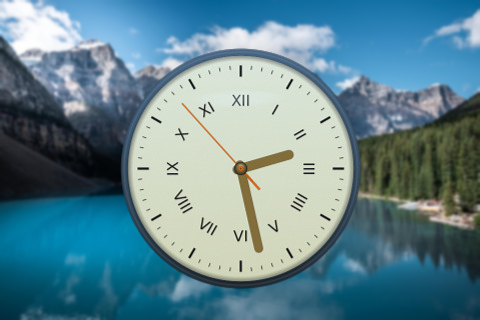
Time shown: h=2 m=27 s=53
